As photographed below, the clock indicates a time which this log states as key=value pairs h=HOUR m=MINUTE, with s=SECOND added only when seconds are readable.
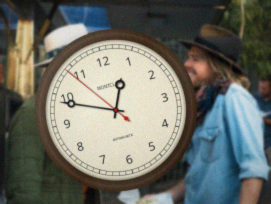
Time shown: h=12 m=48 s=54
